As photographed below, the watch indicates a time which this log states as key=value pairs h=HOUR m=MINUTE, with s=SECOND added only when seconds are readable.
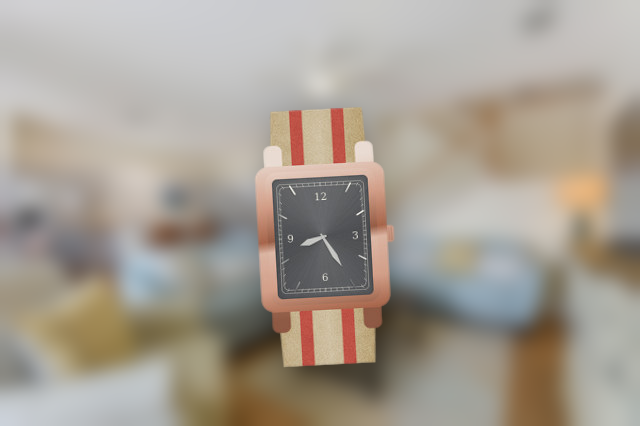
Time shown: h=8 m=25
